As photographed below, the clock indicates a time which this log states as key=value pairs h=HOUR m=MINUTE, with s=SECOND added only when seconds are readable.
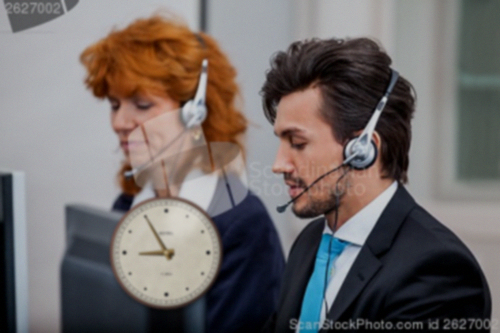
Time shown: h=8 m=55
